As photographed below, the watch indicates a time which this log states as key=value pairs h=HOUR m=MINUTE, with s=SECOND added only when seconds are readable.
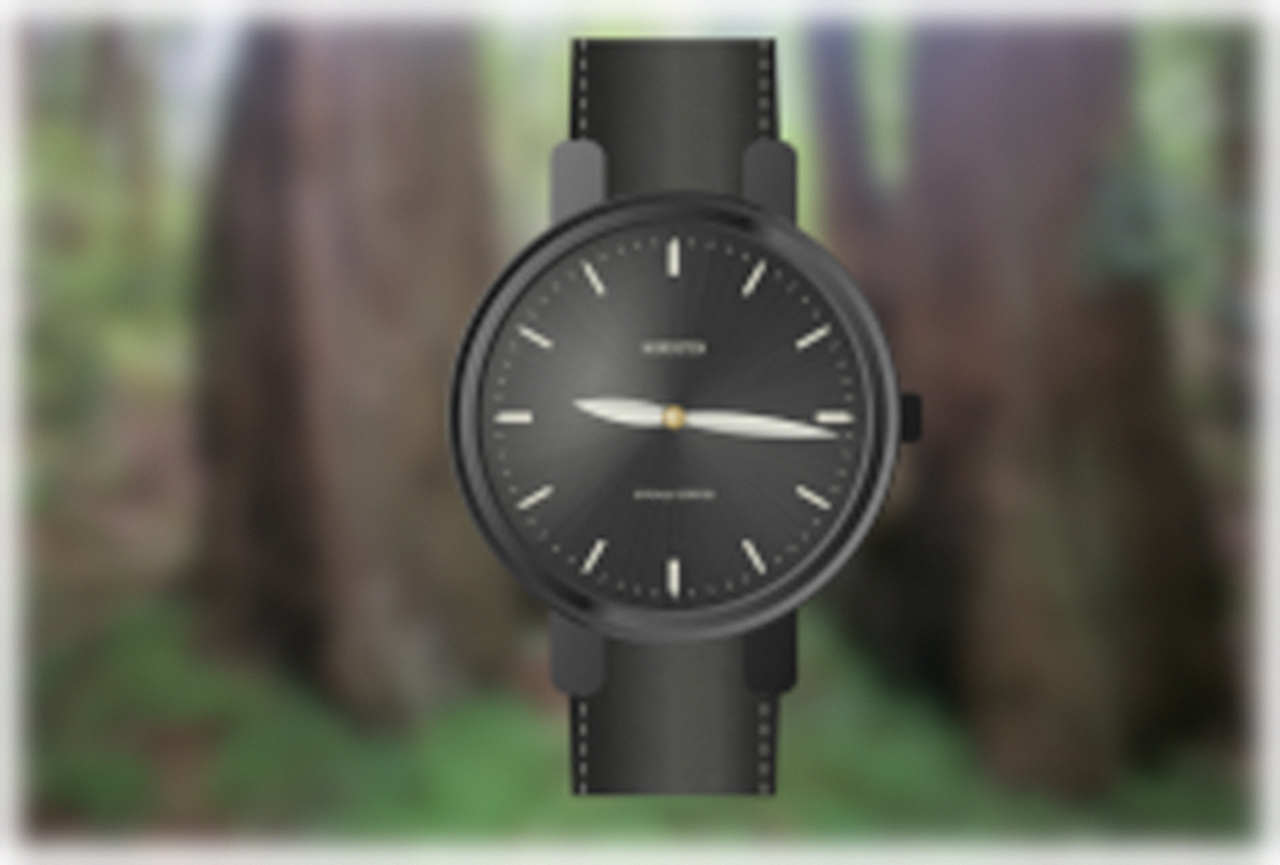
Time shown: h=9 m=16
